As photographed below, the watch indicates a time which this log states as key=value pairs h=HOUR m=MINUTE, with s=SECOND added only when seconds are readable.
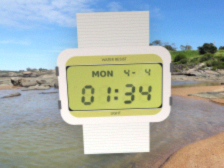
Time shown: h=1 m=34
